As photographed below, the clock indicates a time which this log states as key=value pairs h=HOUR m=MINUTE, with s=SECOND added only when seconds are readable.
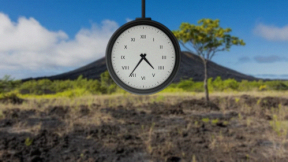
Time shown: h=4 m=36
